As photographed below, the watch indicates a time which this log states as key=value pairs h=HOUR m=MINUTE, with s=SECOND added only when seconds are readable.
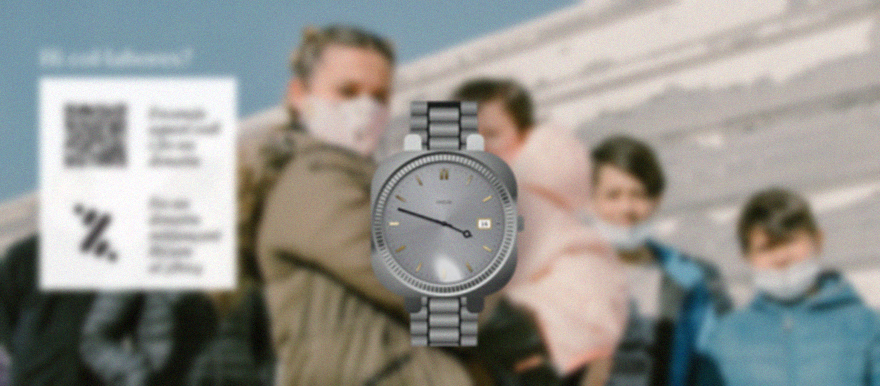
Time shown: h=3 m=48
